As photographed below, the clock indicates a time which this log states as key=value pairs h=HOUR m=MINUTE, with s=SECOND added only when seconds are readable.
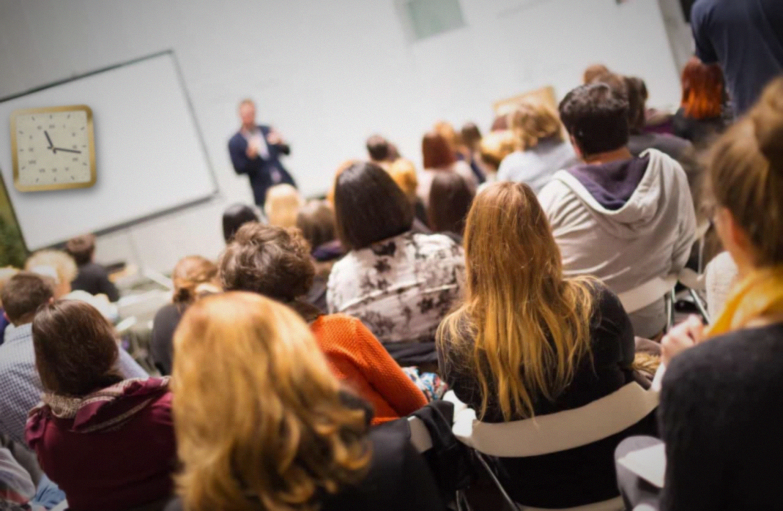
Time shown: h=11 m=17
